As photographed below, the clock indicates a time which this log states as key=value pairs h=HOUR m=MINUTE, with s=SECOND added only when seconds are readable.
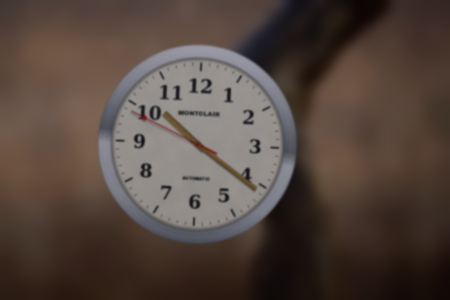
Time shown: h=10 m=20 s=49
